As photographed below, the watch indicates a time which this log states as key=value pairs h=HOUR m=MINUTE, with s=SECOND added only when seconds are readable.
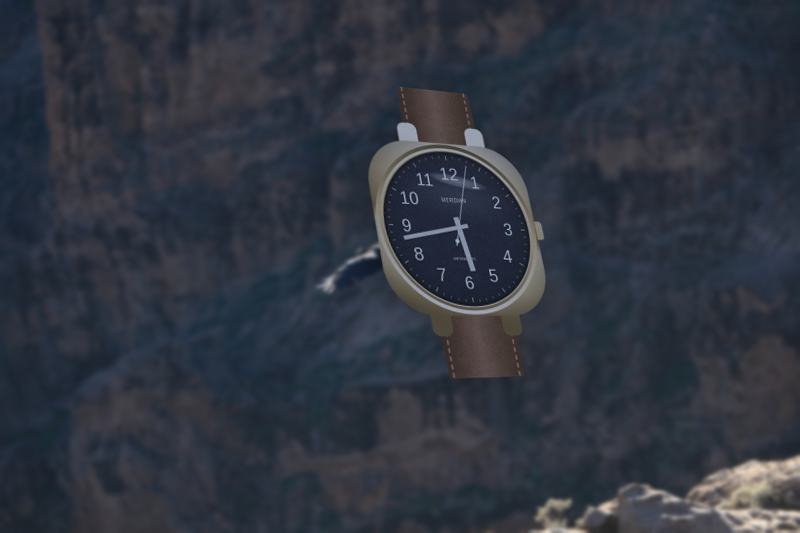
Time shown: h=5 m=43 s=3
